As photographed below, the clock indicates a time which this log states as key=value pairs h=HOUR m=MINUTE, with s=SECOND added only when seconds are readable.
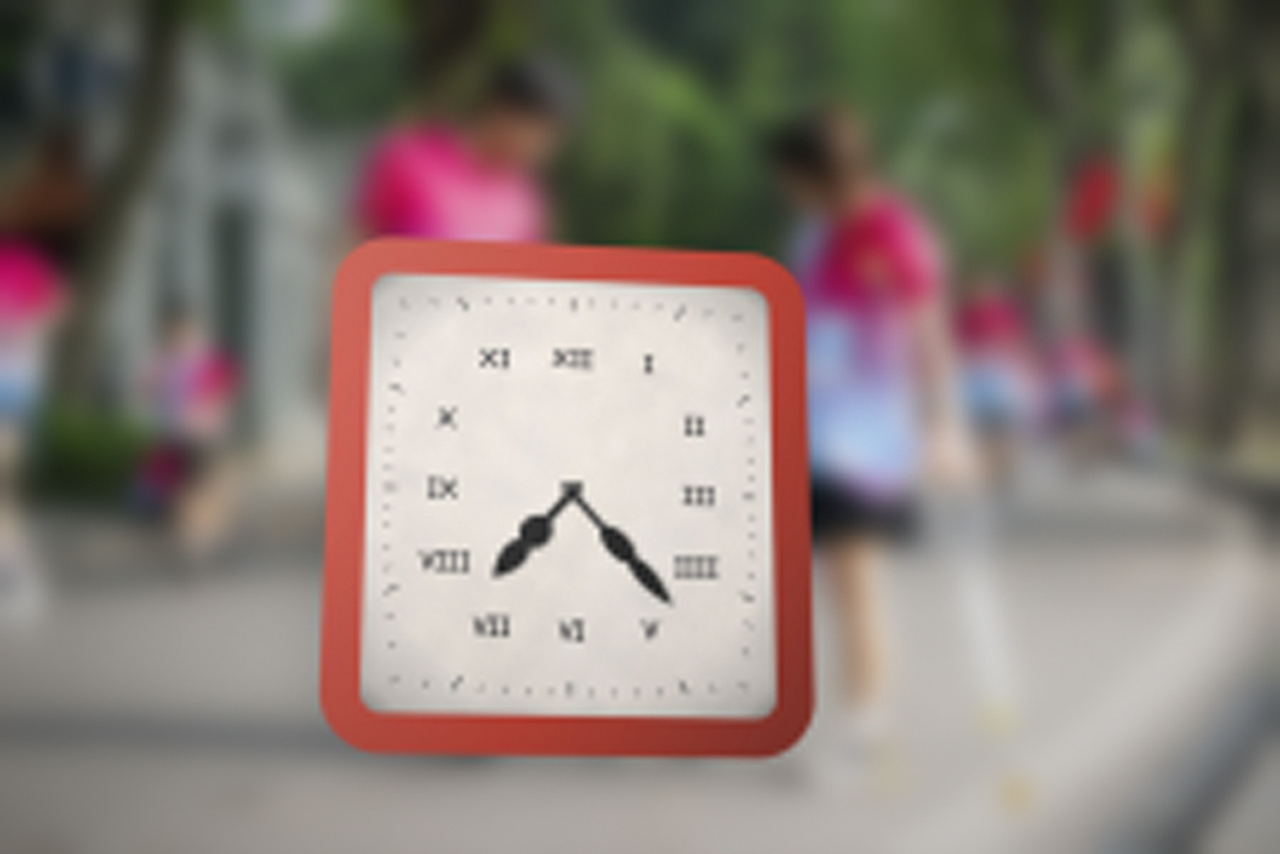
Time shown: h=7 m=23
